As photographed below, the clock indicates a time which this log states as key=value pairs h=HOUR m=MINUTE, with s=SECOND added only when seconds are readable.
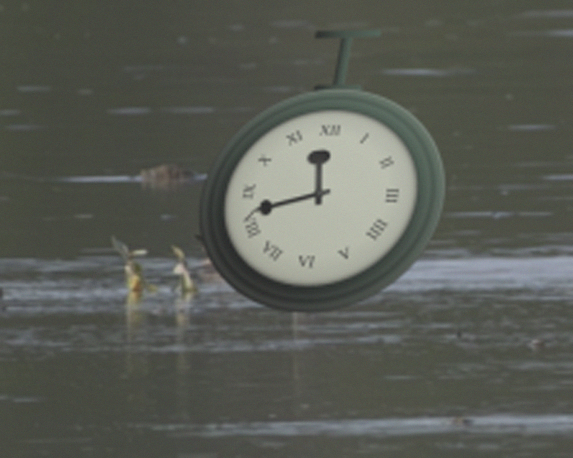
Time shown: h=11 m=42
